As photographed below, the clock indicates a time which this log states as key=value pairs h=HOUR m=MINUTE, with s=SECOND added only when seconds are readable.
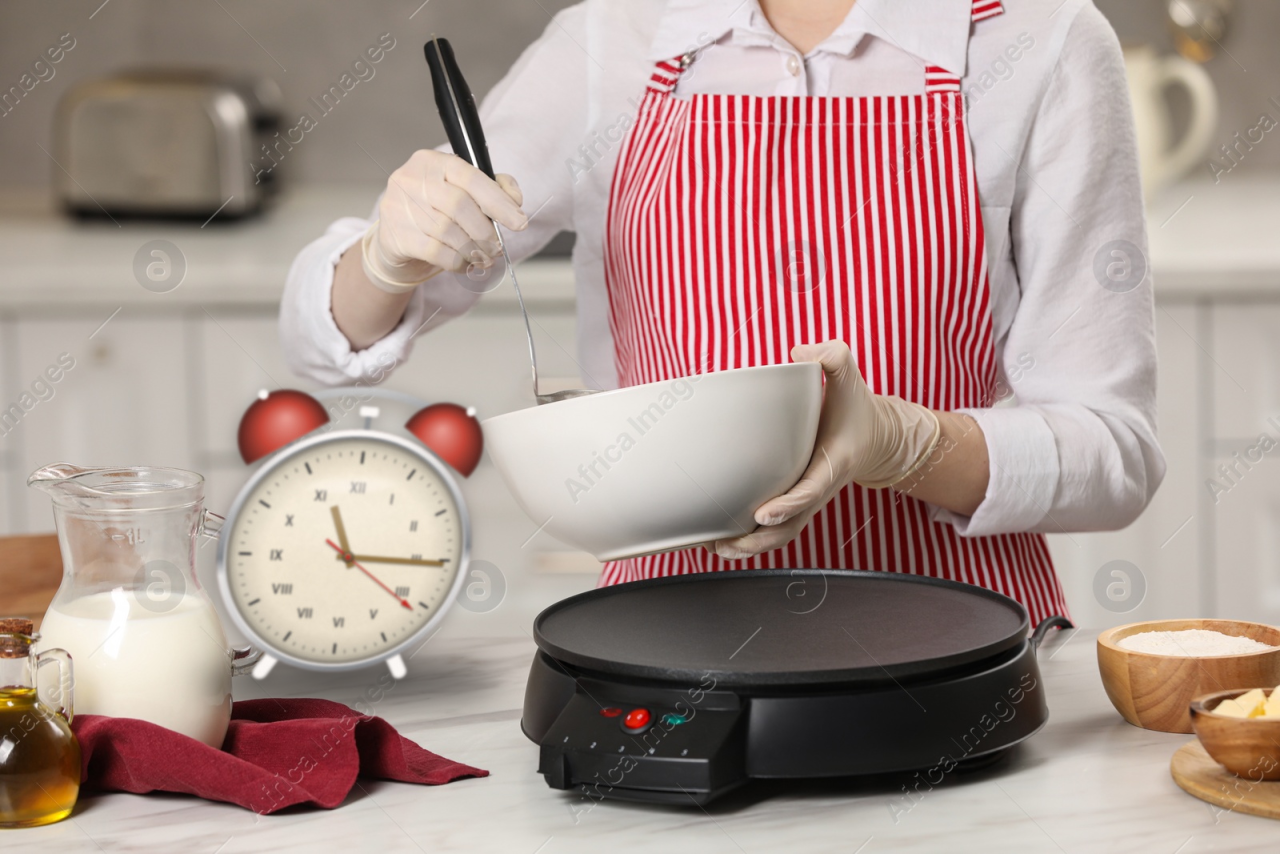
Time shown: h=11 m=15 s=21
